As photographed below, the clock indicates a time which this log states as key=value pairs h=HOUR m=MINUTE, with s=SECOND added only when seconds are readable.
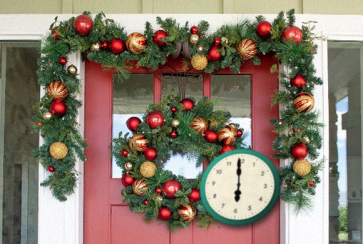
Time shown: h=5 m=59
